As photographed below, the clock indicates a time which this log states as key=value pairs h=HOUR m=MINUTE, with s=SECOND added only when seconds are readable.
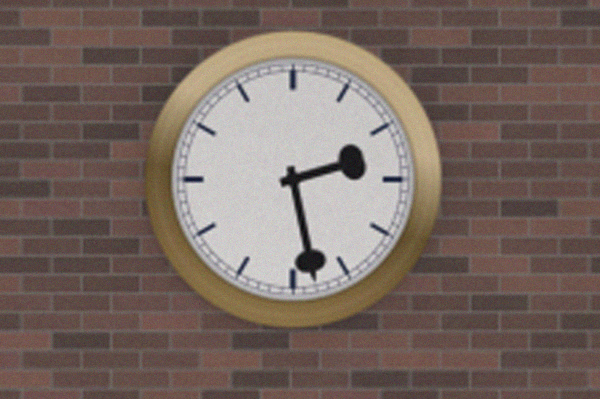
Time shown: h=2 m=28
